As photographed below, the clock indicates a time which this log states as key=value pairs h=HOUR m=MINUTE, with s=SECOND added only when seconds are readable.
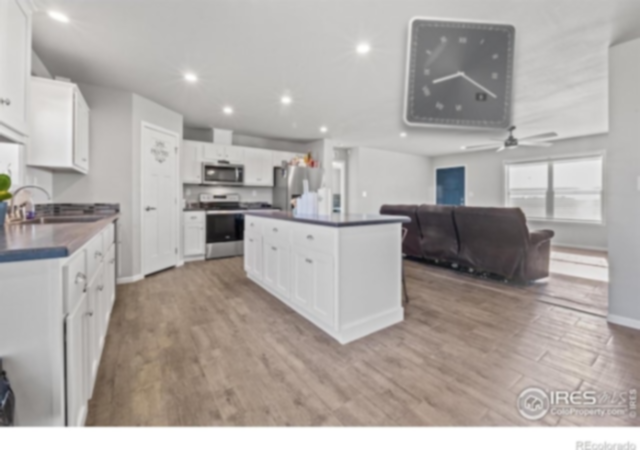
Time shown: h=8 m=20
